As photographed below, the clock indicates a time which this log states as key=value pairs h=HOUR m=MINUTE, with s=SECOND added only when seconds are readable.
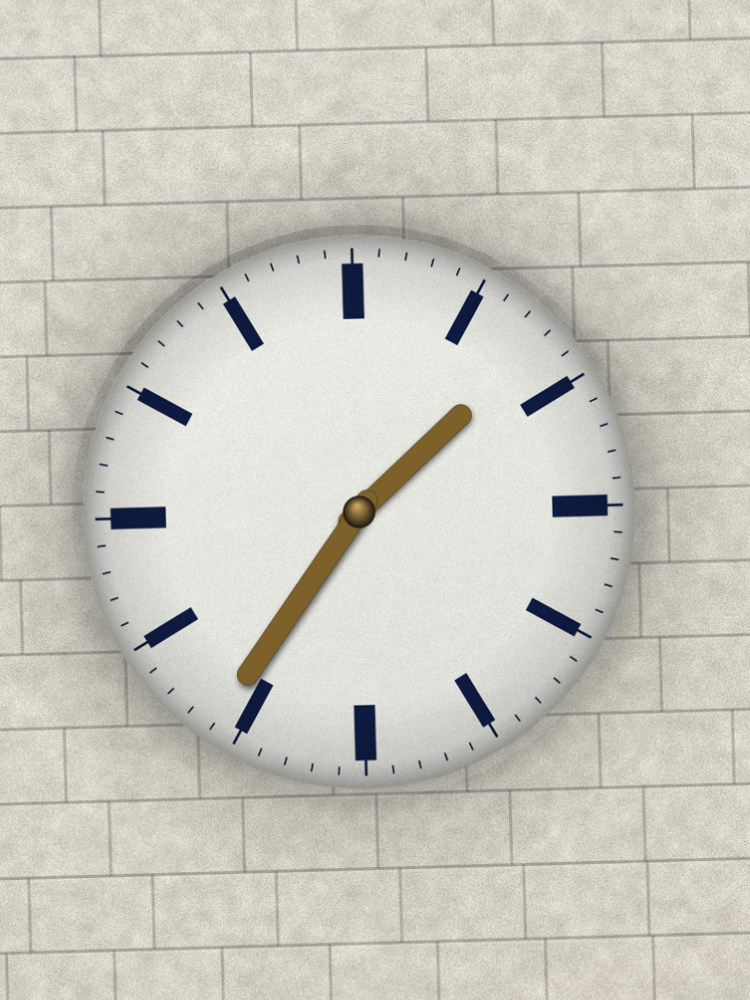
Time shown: h=1 m=36
